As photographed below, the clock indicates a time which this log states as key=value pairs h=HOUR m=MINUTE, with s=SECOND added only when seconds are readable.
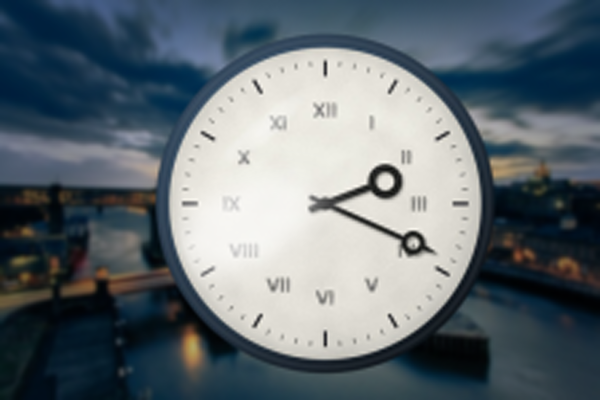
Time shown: h=2 m=19
